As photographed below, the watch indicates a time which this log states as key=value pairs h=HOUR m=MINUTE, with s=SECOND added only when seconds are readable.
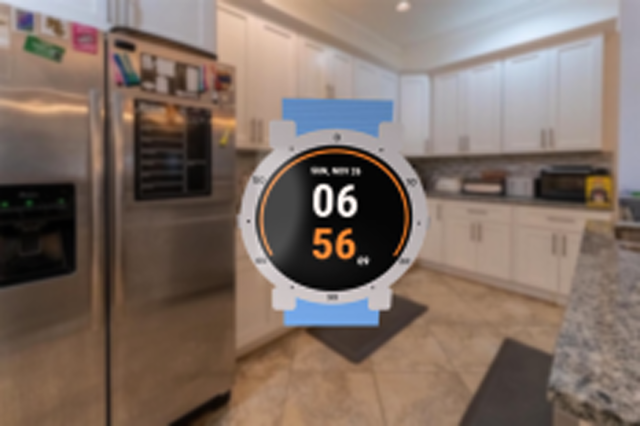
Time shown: h=6 m=56
